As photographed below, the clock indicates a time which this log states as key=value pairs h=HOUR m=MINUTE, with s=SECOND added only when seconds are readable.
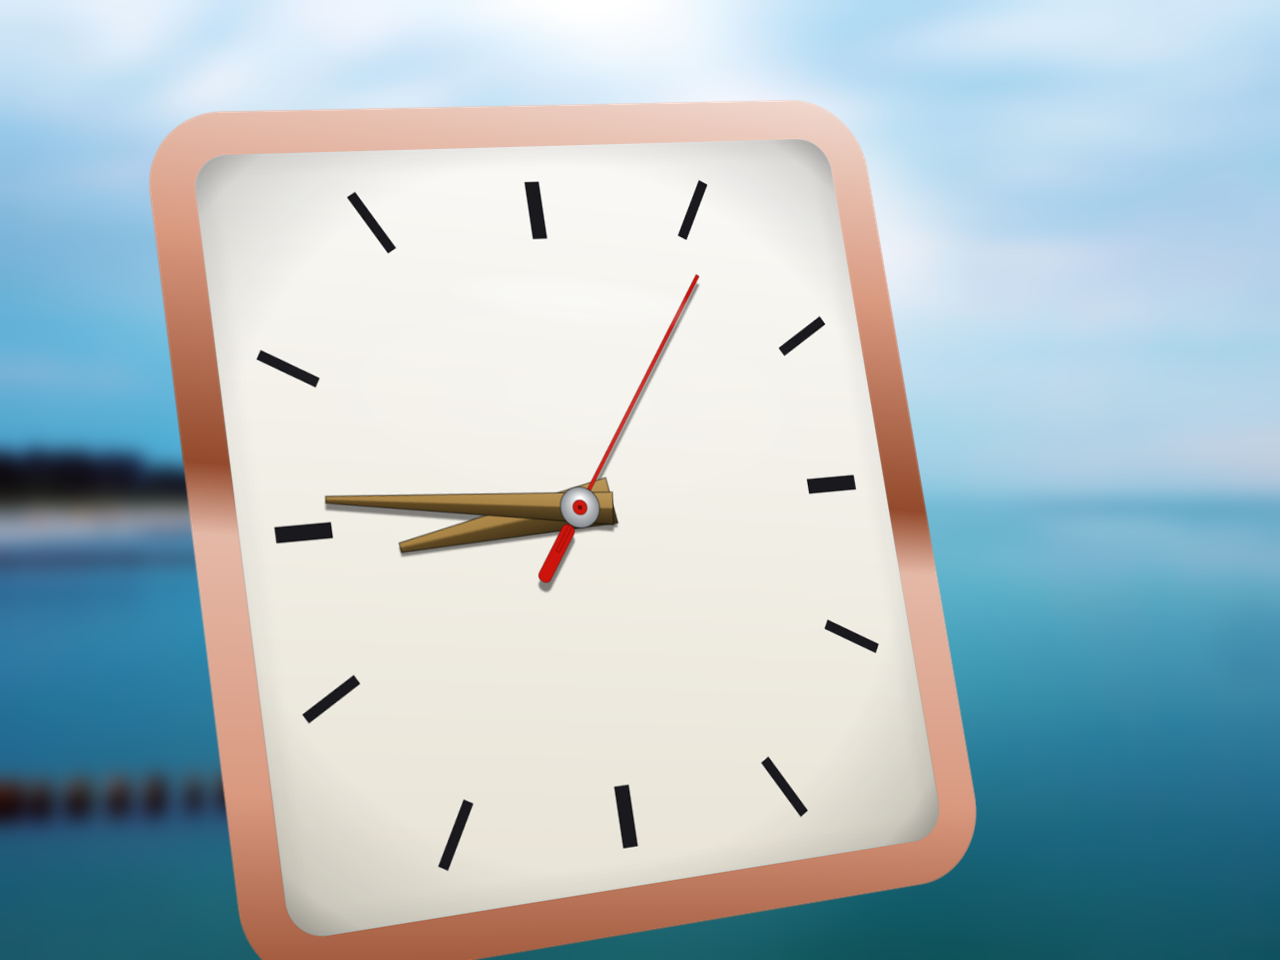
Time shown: h=8 m=46 s=6
